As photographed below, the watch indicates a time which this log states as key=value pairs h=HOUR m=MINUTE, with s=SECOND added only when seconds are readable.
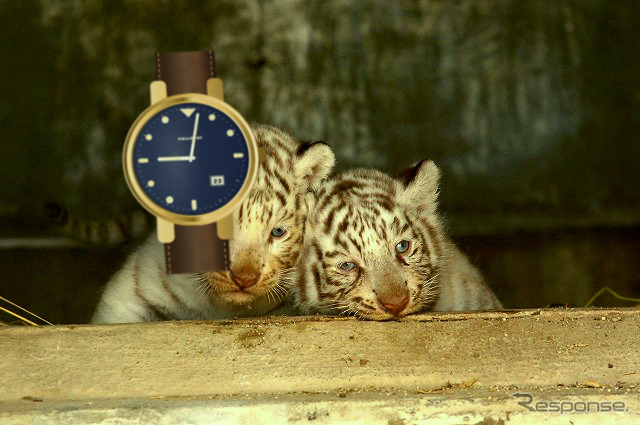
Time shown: h=9 m=2
